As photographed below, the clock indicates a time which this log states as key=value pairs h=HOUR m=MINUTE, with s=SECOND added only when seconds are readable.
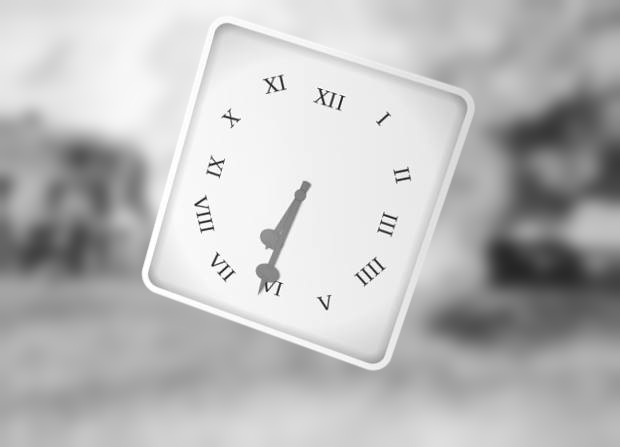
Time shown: h=6 m=31
